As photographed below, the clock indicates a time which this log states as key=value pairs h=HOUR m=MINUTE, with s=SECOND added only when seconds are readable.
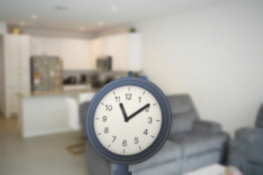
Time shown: h=11 m=9
